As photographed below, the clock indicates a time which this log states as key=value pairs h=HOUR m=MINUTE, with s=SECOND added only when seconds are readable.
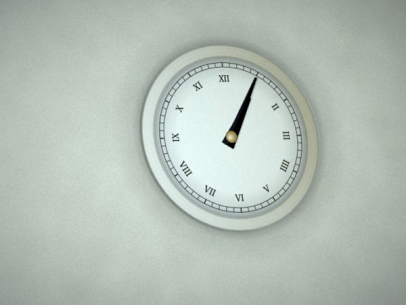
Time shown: h=1 m=5
